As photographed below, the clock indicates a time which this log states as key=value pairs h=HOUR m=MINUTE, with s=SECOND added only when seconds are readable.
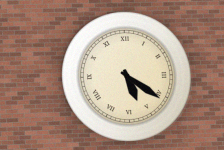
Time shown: h=5 m=21
